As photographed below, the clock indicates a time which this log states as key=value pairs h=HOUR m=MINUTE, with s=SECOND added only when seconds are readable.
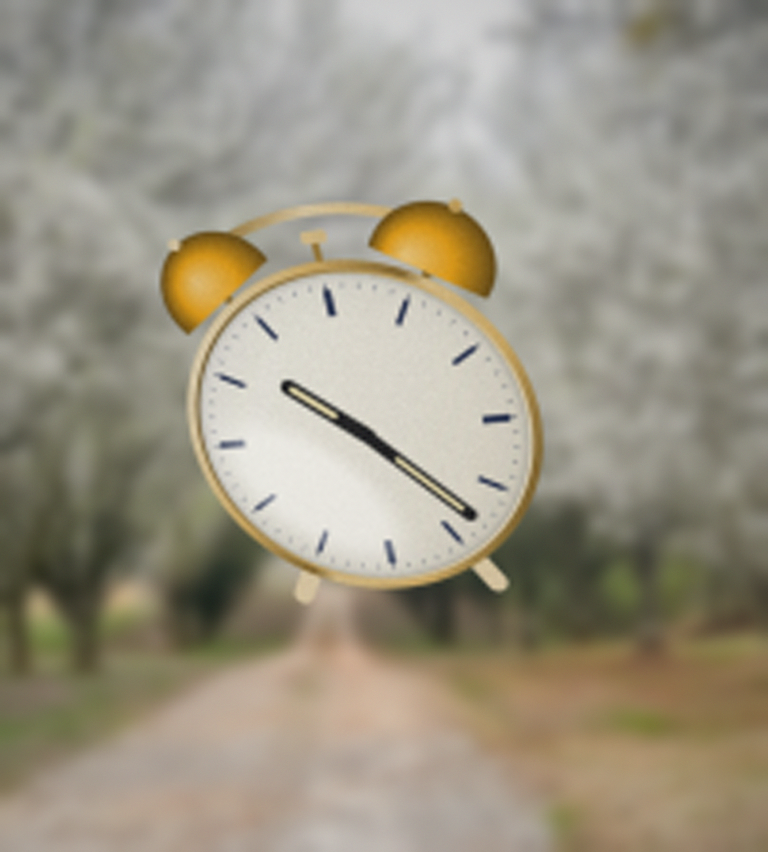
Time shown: h=10 m=23
